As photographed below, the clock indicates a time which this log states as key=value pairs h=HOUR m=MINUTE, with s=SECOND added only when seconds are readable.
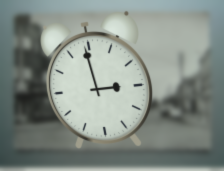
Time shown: h=2 m=59
